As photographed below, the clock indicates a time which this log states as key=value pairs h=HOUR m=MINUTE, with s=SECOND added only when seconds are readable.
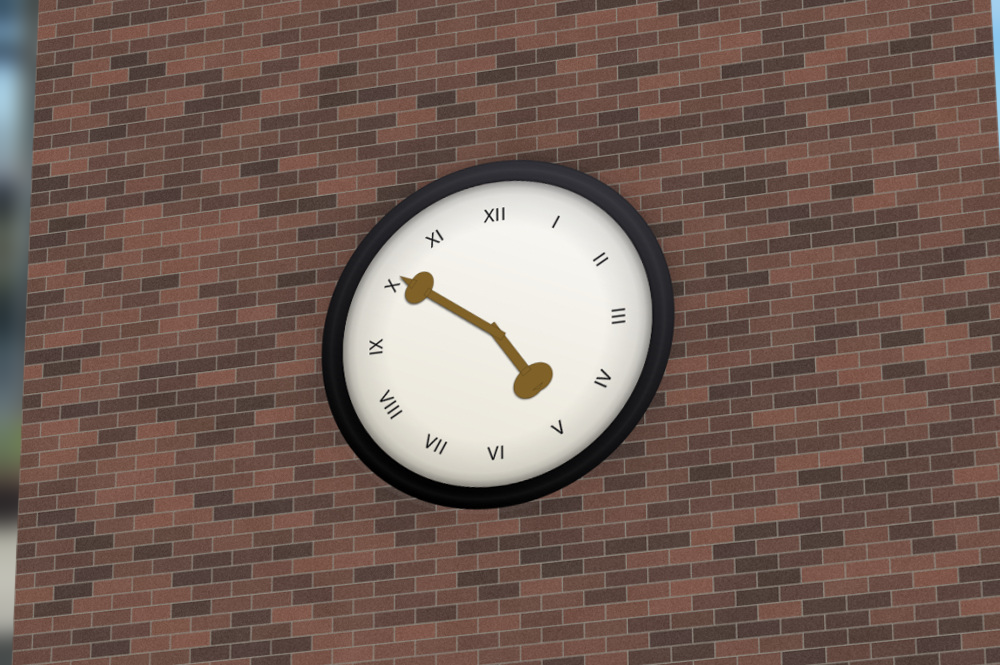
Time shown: h=4 m=51
